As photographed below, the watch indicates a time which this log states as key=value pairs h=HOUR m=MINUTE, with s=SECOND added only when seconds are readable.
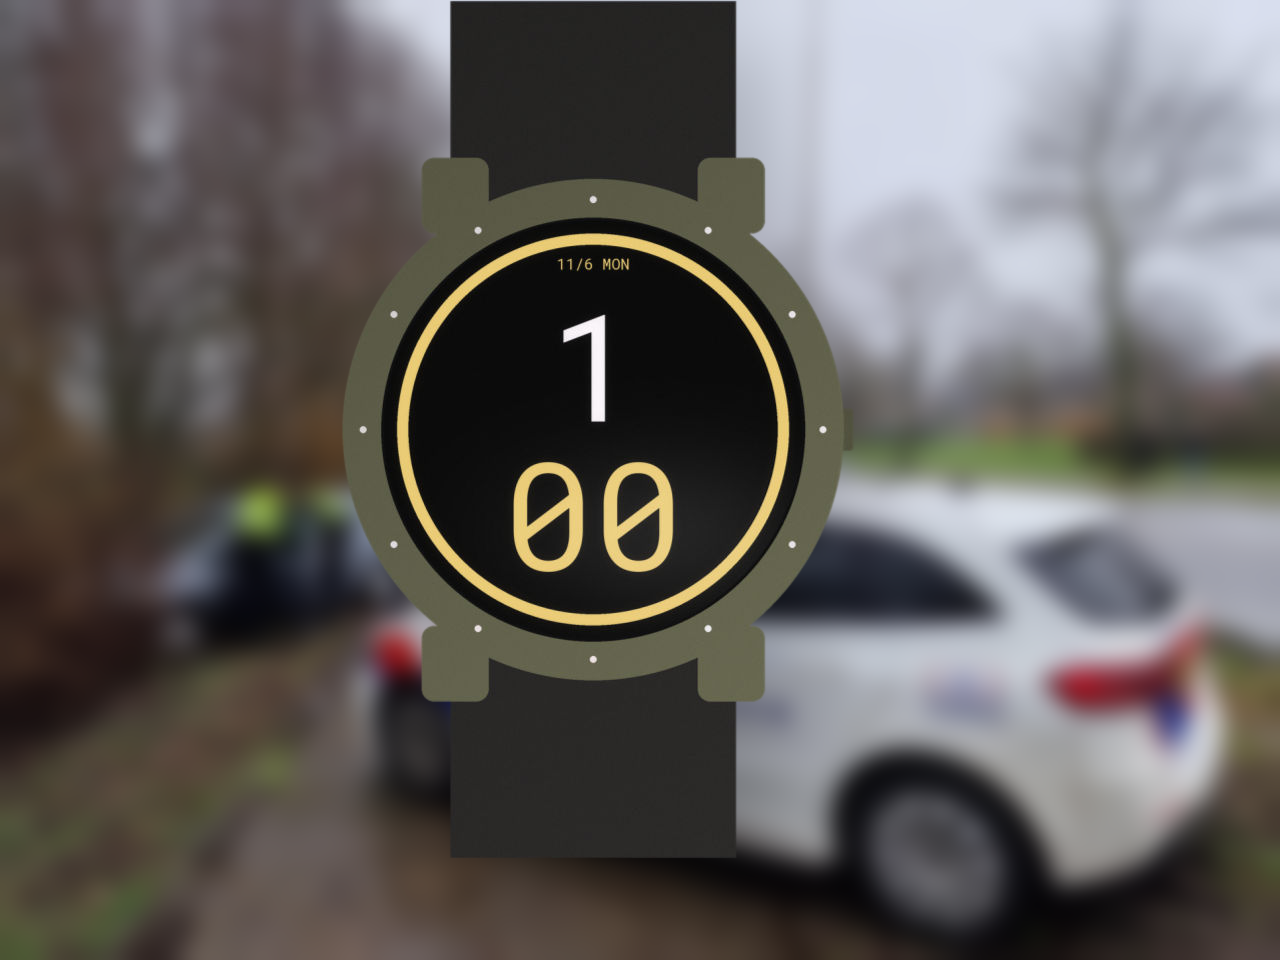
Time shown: h=1 m=0
